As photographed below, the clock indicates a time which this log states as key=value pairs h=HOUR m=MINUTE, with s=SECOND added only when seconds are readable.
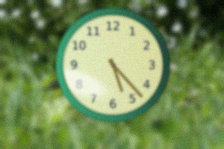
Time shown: h=5 m=23
